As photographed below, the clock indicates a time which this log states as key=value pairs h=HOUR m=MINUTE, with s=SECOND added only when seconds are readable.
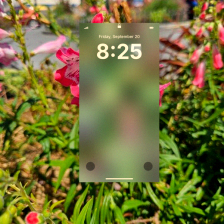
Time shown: h=8 m=25
